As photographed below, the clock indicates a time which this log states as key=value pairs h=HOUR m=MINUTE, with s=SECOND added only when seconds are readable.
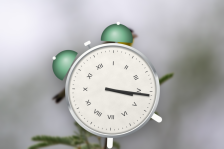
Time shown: h=4 m=21
